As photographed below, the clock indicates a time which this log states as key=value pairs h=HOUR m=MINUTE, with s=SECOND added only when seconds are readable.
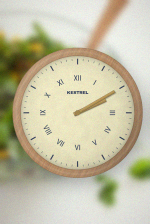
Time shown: h=2 m=10
